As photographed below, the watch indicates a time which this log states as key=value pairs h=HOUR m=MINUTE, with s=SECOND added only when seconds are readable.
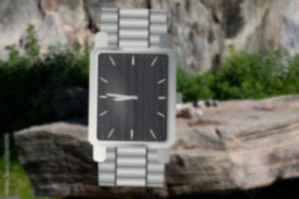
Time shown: h=8 m=46
